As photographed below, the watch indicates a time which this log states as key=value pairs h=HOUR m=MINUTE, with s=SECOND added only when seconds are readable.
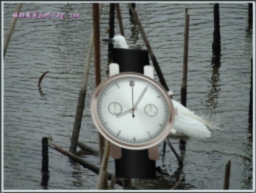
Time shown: h=8 m=5
